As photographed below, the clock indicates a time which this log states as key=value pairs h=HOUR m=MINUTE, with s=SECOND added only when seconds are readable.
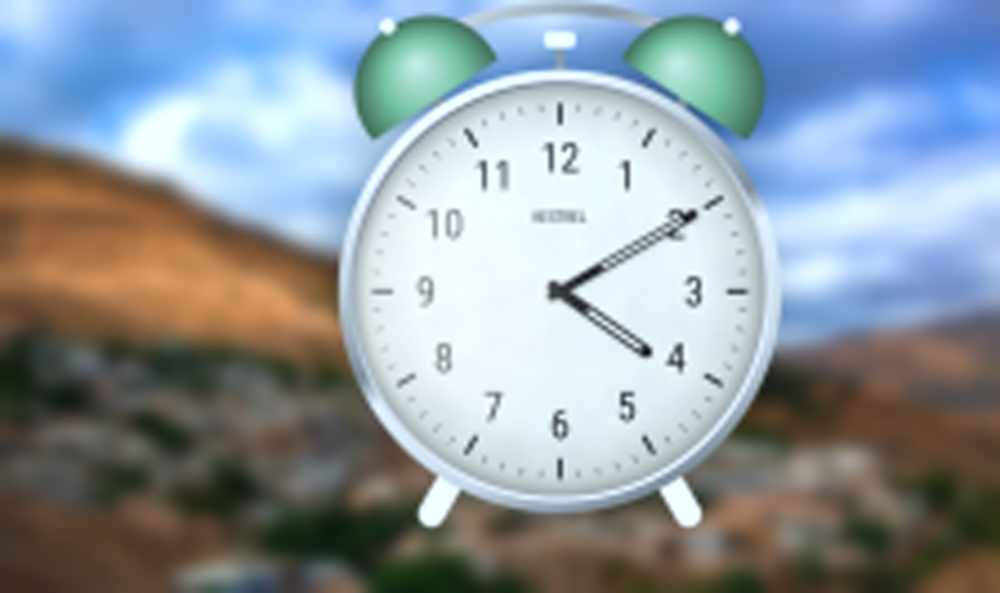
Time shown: h=4 m=10
